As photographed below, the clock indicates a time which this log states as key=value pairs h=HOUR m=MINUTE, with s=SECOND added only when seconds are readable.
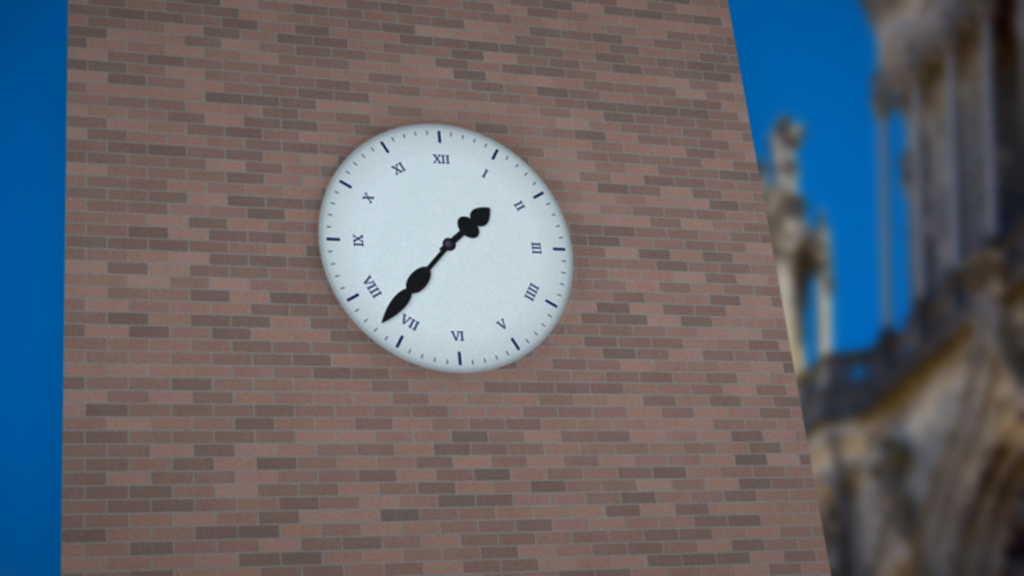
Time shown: h=1 m=37
